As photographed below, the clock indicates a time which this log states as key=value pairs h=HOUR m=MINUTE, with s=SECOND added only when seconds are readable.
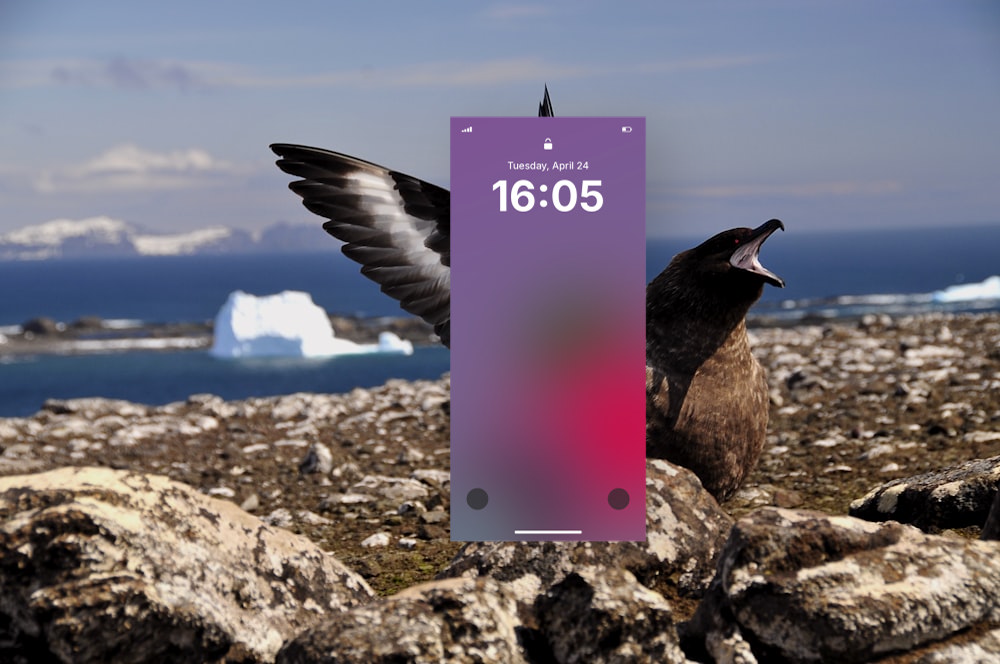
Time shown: h=16 m=5
